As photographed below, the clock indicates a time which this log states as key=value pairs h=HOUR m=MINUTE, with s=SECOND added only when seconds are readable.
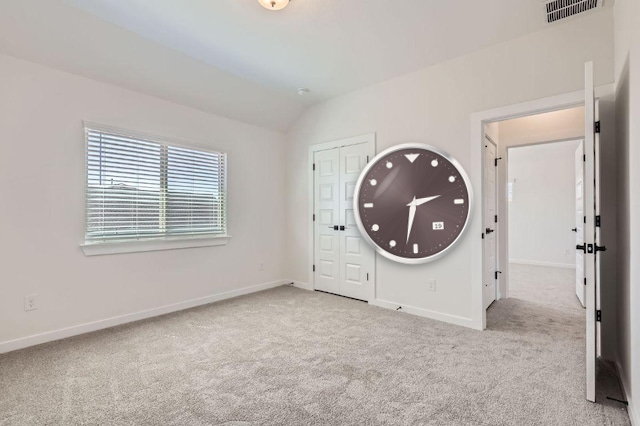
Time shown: h=2 m=32
